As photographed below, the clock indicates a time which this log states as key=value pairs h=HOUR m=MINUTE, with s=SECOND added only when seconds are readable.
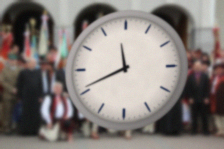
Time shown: h=11 m=41
